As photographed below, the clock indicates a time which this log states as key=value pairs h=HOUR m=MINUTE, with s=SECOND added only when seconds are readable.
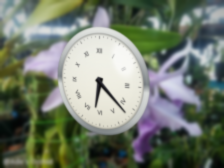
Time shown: h=6 m=22
